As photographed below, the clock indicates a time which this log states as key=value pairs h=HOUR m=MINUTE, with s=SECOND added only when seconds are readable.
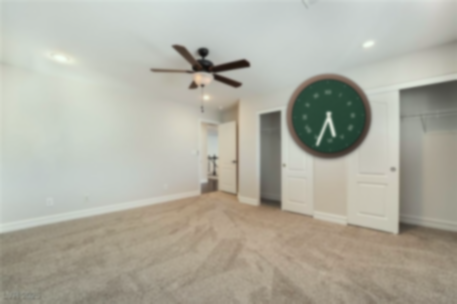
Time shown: h=5 m=34
